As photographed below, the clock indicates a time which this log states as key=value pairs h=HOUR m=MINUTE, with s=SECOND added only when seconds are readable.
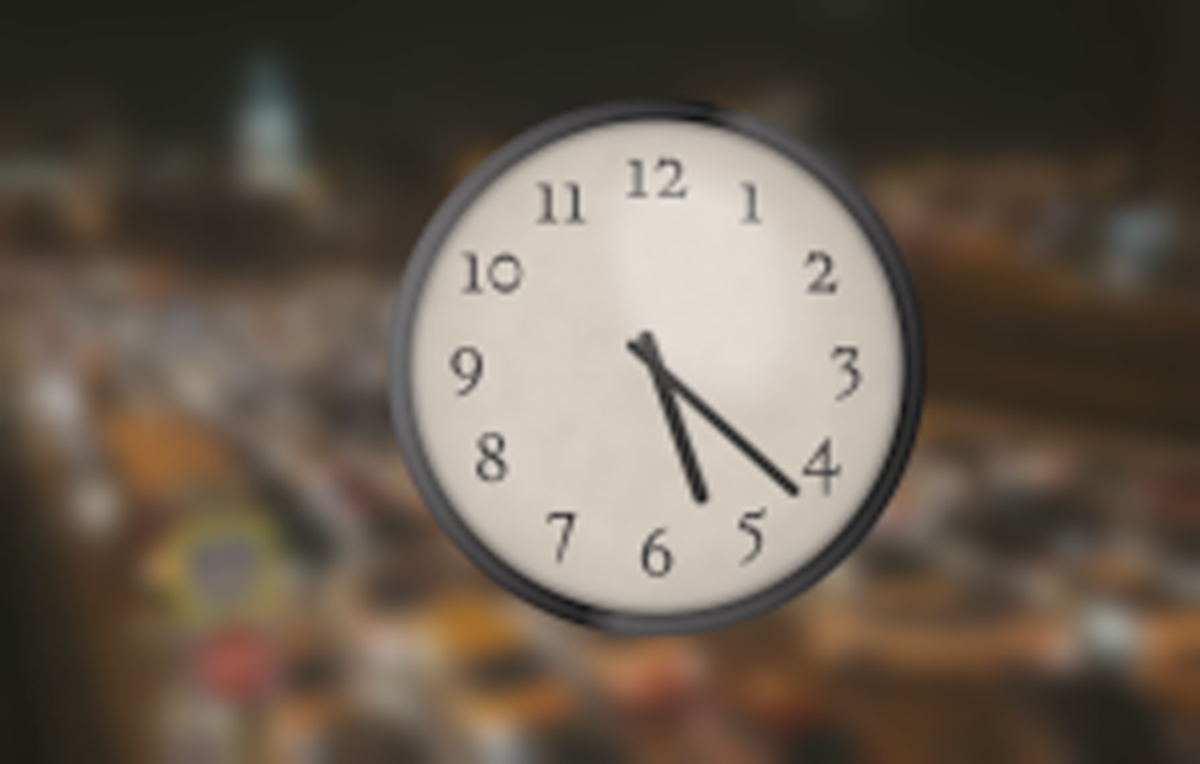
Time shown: h=5 m=22
